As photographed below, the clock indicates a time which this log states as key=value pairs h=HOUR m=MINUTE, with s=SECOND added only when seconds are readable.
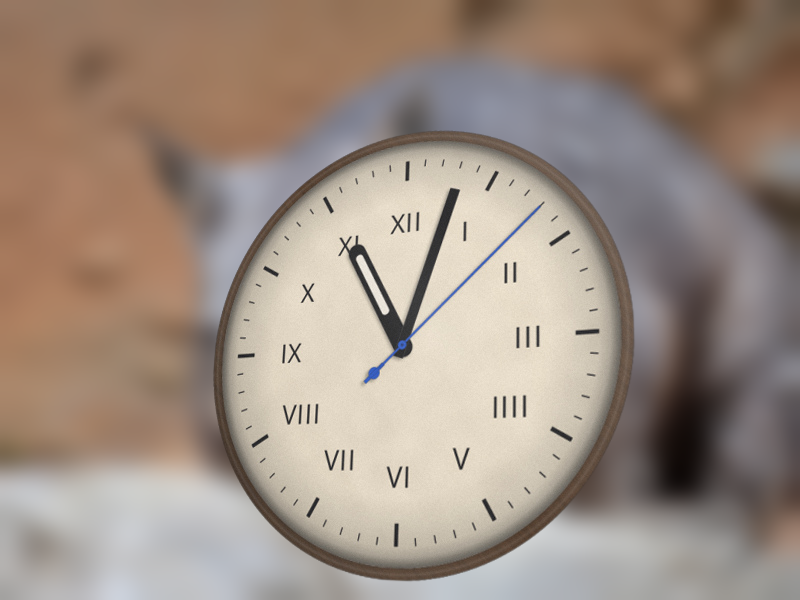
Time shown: h=11 m=3 s=8
